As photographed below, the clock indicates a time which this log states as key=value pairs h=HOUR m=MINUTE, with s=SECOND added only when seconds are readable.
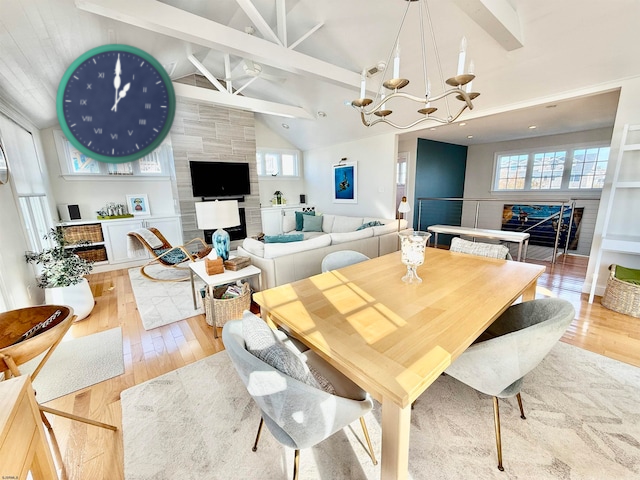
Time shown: h=1 m=0
